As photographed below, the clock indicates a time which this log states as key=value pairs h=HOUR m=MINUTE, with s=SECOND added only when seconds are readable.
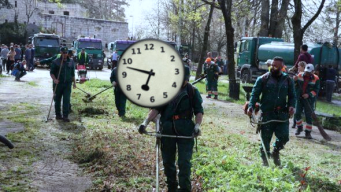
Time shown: h=6 m=48
